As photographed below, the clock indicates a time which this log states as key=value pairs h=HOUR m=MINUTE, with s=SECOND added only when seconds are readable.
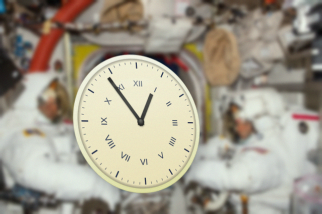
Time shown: h=12 m=54
